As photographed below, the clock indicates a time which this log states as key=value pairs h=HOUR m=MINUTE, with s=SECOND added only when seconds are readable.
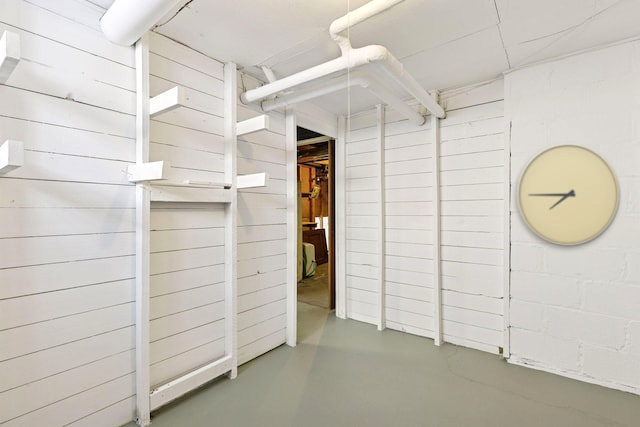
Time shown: h=7 m=45
